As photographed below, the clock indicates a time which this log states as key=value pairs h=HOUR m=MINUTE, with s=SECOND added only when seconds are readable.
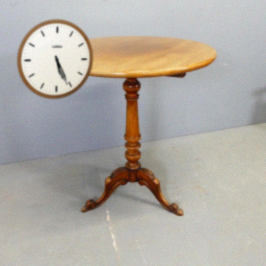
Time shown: h=5 m=26
